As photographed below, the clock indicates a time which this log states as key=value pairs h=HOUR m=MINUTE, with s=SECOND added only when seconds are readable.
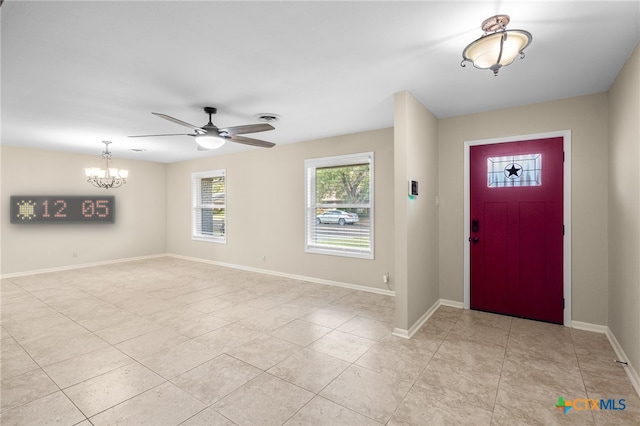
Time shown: h=12 m=5
